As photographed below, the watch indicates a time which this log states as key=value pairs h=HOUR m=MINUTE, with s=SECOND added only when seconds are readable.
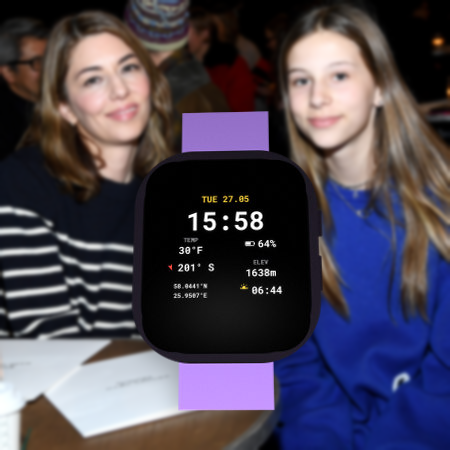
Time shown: h=15 m=58
